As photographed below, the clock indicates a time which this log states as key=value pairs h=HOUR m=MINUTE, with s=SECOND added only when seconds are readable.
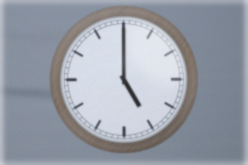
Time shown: h=5 m=0
